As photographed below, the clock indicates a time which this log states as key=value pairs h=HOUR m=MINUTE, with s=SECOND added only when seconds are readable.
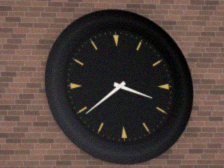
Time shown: h=3 m=39
